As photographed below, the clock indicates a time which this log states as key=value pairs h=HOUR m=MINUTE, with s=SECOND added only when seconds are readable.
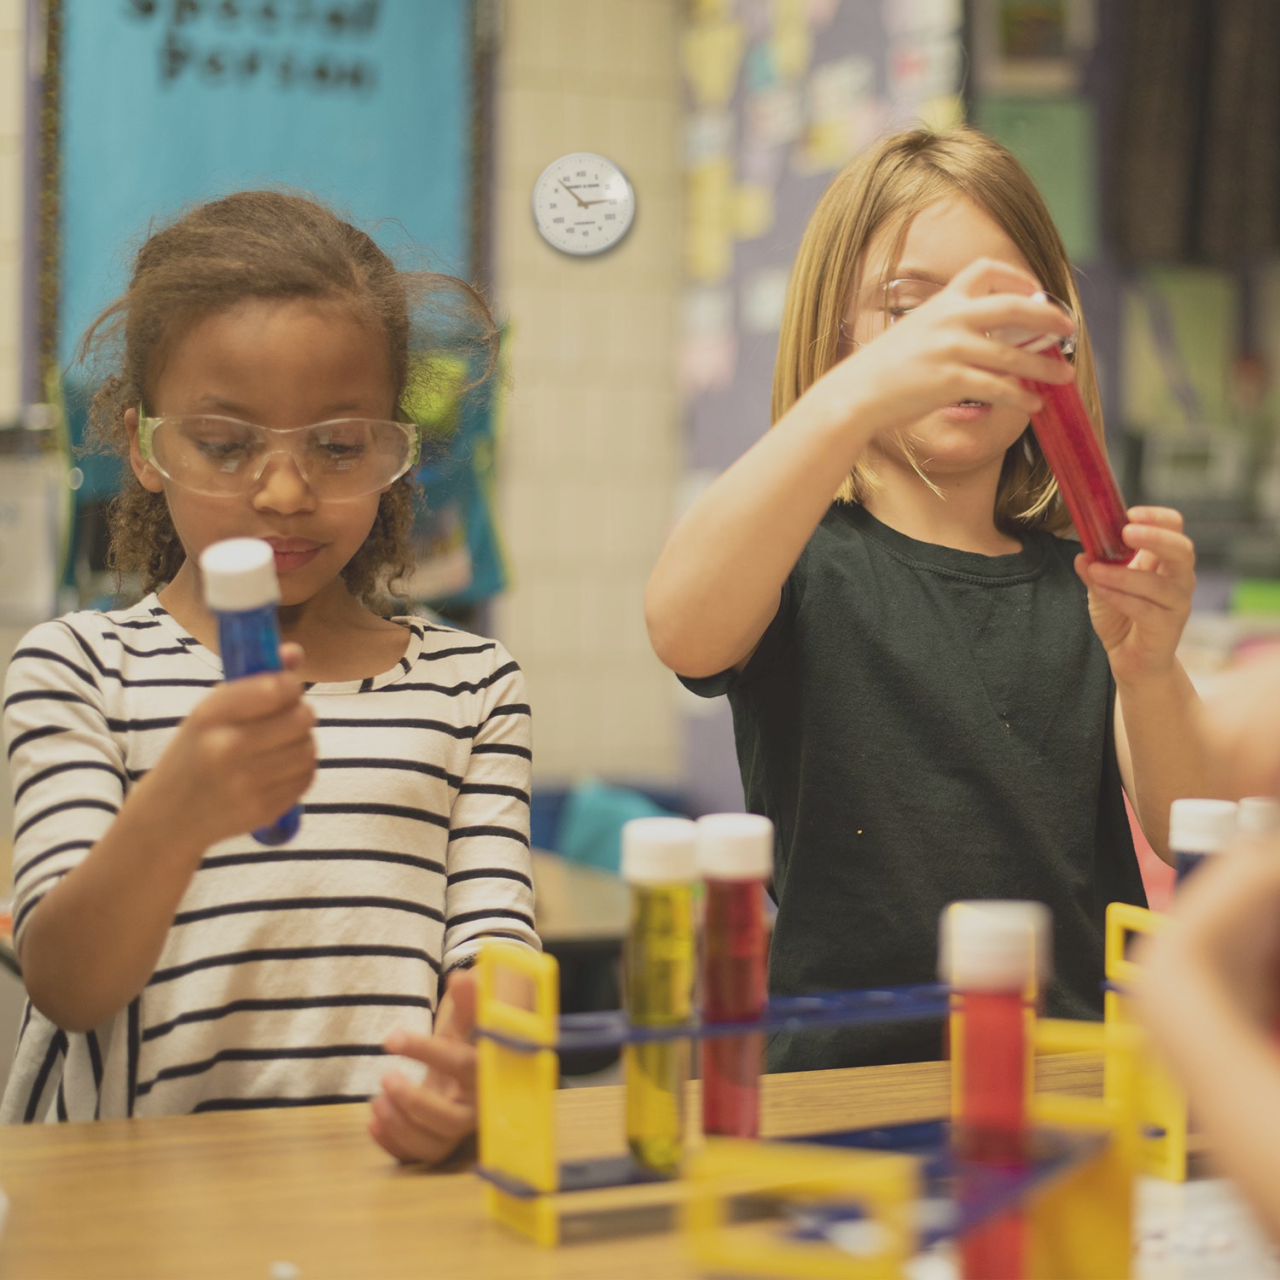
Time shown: h=2 m=53
